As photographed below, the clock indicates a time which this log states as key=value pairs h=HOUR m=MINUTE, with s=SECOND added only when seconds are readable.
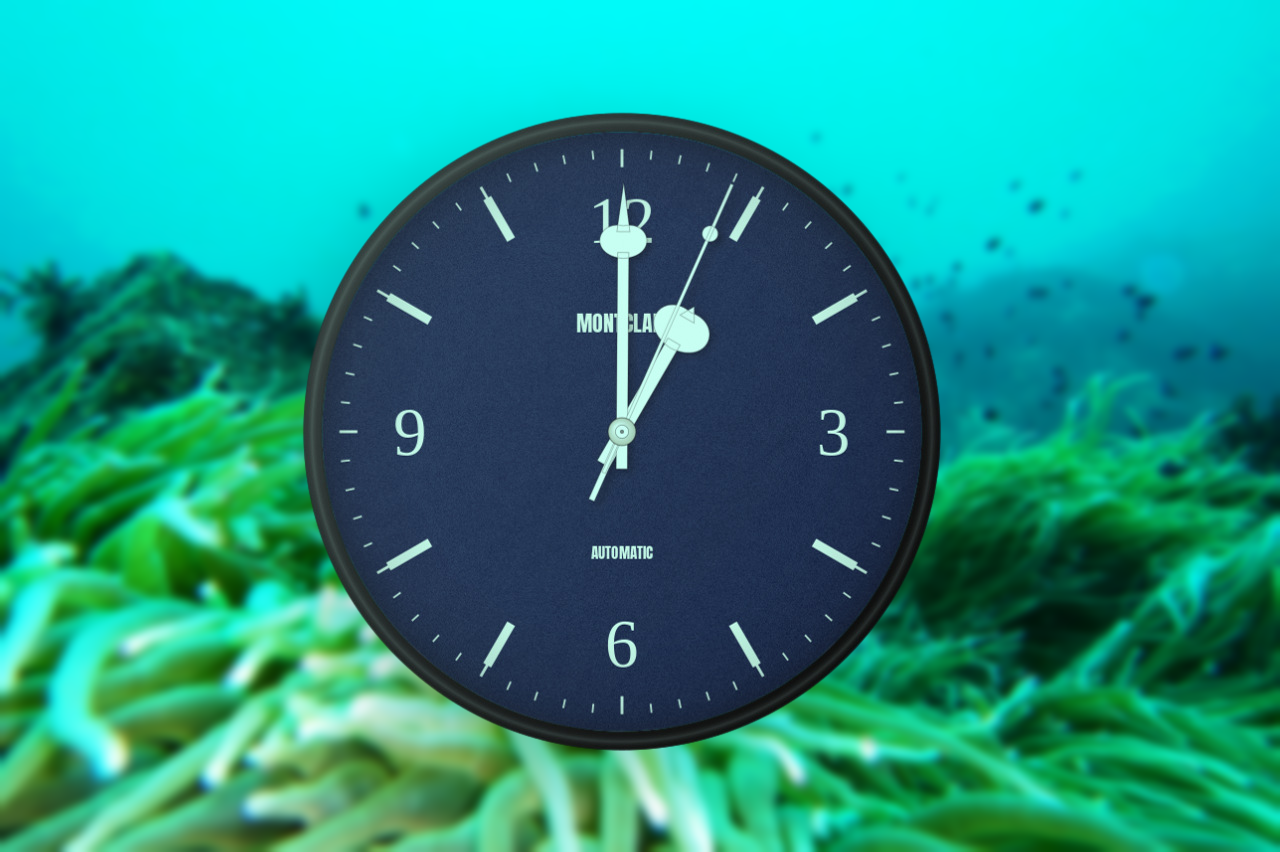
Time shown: h=1 m=0 s=4
